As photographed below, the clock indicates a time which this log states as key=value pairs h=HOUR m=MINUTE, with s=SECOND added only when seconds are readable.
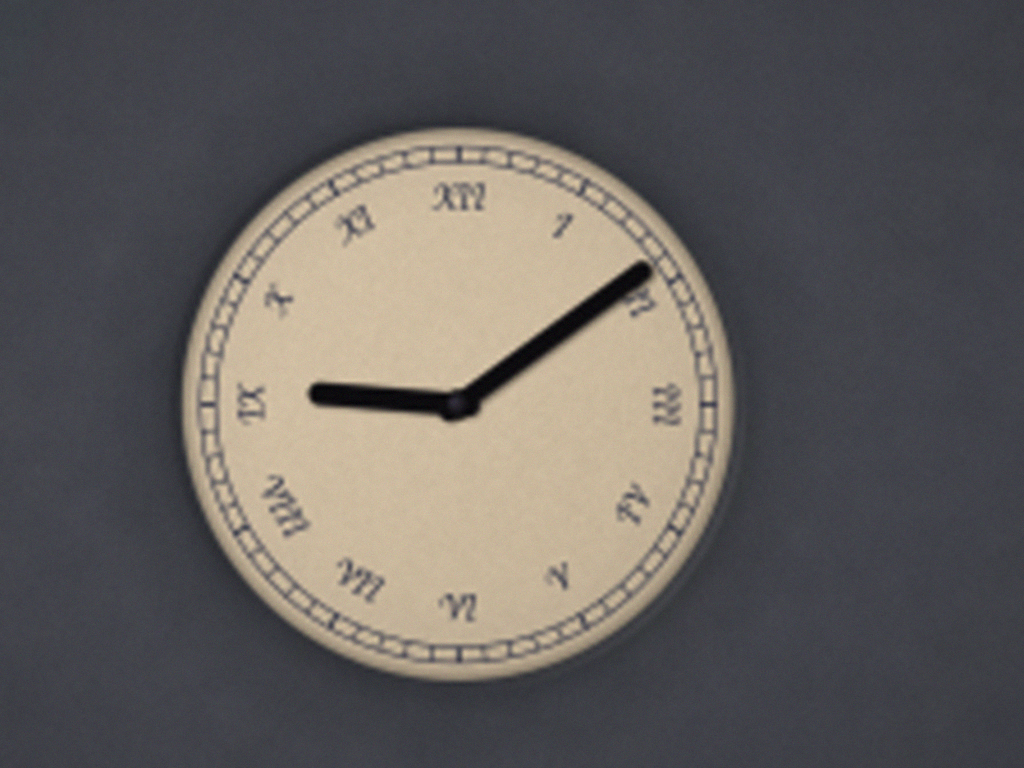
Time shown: h=9 m=9
